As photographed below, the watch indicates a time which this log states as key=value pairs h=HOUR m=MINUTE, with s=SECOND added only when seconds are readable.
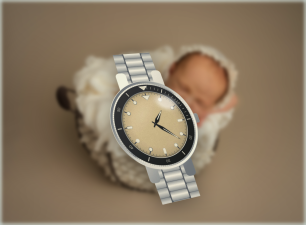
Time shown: h=1 m=22
